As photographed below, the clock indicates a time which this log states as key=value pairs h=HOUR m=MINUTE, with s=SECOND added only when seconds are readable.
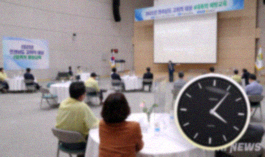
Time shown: h=4 m=6
